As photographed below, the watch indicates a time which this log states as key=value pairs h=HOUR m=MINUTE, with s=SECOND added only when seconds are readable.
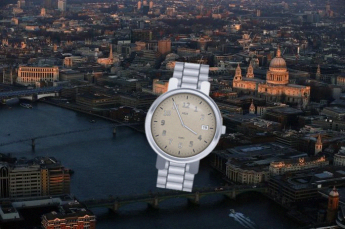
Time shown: h=3 m=55
